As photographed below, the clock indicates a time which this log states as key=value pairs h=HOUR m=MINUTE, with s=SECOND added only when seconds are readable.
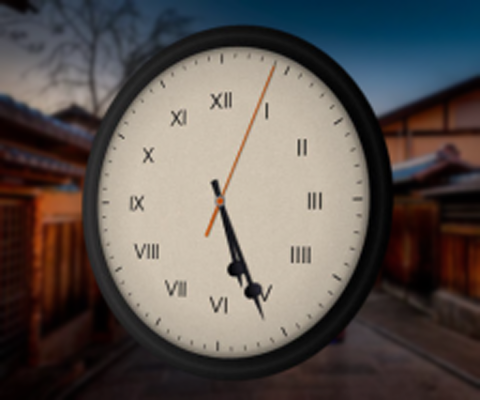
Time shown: h=5 m=26 s=4
